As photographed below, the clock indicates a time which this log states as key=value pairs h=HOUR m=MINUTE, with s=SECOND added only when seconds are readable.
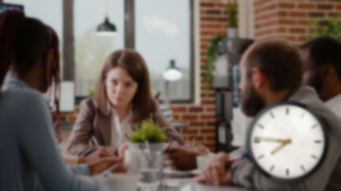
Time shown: h=7 m=46
